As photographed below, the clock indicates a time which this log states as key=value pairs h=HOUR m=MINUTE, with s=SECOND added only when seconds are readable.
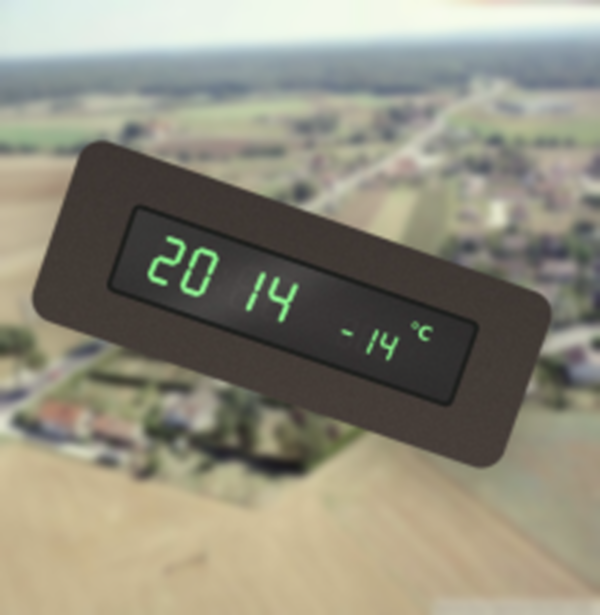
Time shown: h=20 m=14
